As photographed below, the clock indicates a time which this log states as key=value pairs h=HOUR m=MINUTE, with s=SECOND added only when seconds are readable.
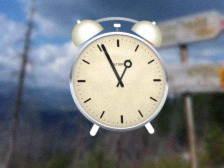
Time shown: h=12 m=56
